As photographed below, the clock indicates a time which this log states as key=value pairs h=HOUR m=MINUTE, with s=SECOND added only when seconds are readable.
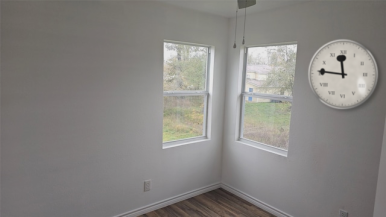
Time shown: h=11 m=46
